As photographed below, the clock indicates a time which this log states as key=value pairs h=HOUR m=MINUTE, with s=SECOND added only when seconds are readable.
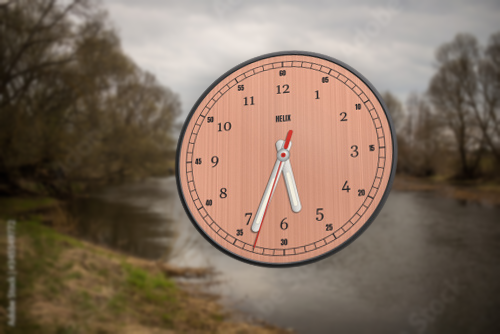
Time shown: h=5 m=33 s=33
